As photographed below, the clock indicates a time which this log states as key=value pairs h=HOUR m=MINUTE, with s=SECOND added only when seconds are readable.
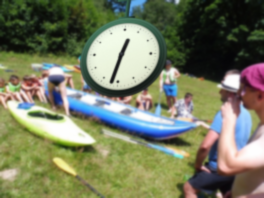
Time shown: h=12 m=32
